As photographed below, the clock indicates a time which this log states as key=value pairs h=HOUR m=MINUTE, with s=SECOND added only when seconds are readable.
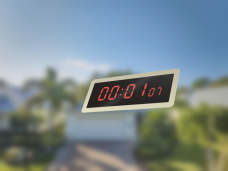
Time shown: h=0 m=1 s=7
